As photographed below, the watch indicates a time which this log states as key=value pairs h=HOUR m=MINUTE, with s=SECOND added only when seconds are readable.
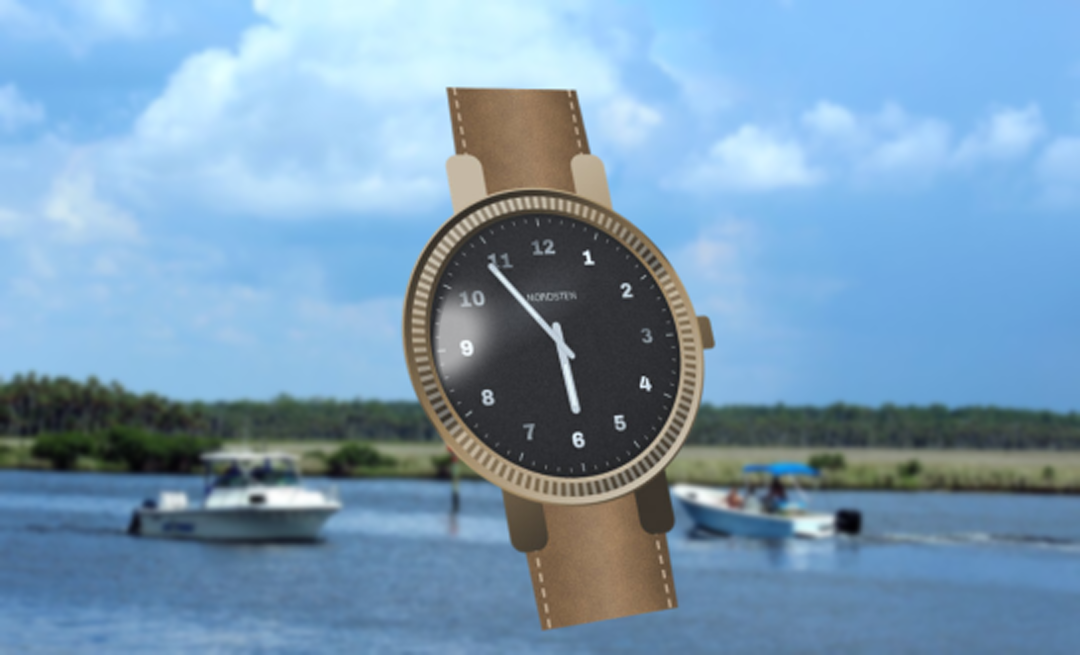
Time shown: h=5 m=54
